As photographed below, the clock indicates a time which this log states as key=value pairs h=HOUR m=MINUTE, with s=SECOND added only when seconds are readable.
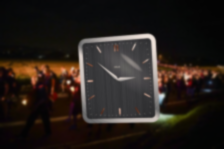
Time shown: h=2 m=52
